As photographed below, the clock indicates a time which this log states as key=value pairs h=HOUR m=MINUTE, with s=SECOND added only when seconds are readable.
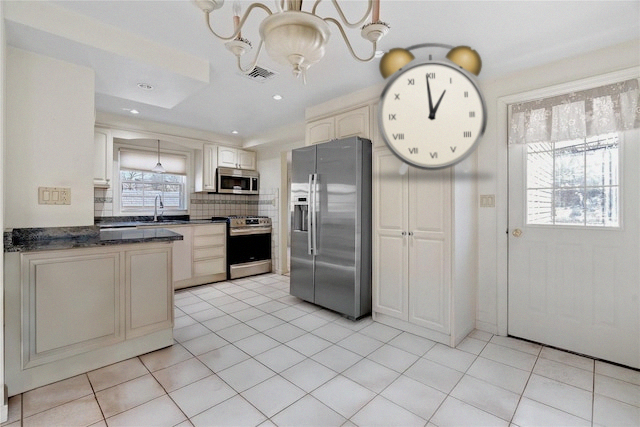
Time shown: h=12 m=59
